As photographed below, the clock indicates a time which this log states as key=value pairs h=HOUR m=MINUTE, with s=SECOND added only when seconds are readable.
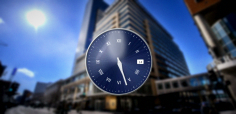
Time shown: h=5 m=27
